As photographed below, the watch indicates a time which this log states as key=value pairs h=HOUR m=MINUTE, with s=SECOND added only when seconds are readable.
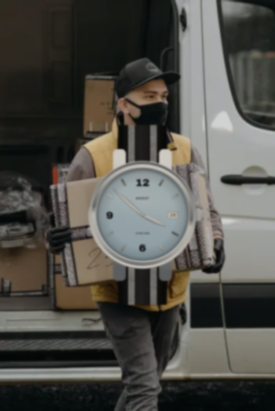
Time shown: h=3 m=52
